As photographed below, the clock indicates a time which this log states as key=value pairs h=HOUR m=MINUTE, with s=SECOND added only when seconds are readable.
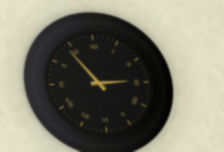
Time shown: h=2 m=54
